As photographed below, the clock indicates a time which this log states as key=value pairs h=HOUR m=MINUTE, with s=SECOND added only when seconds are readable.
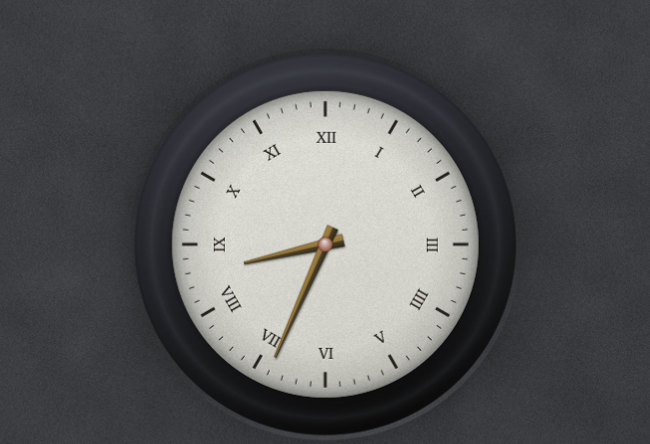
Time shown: h=8 m=34
